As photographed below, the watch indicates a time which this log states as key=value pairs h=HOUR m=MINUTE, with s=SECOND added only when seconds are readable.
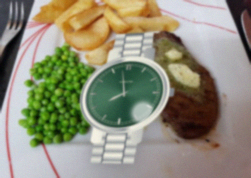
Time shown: h=7 m=58
